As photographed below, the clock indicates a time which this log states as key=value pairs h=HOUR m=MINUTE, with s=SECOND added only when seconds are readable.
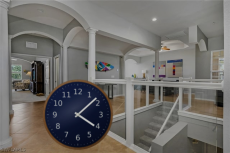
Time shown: h=4 m=8
